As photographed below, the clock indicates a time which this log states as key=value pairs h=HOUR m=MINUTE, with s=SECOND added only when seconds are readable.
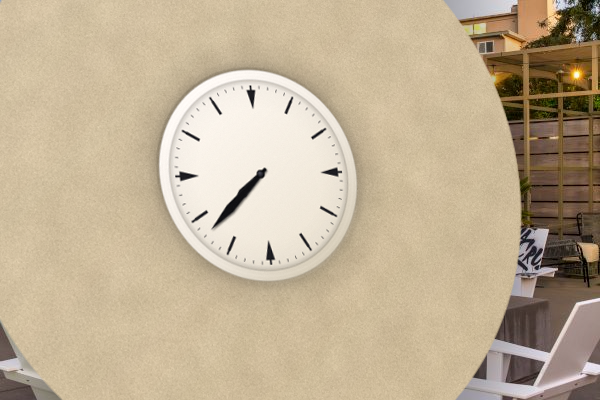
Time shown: h=7 m=38
